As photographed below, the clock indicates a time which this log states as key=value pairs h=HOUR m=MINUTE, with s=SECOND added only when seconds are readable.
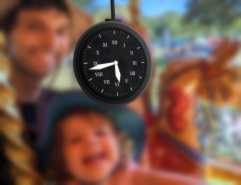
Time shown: h=5 m=43
